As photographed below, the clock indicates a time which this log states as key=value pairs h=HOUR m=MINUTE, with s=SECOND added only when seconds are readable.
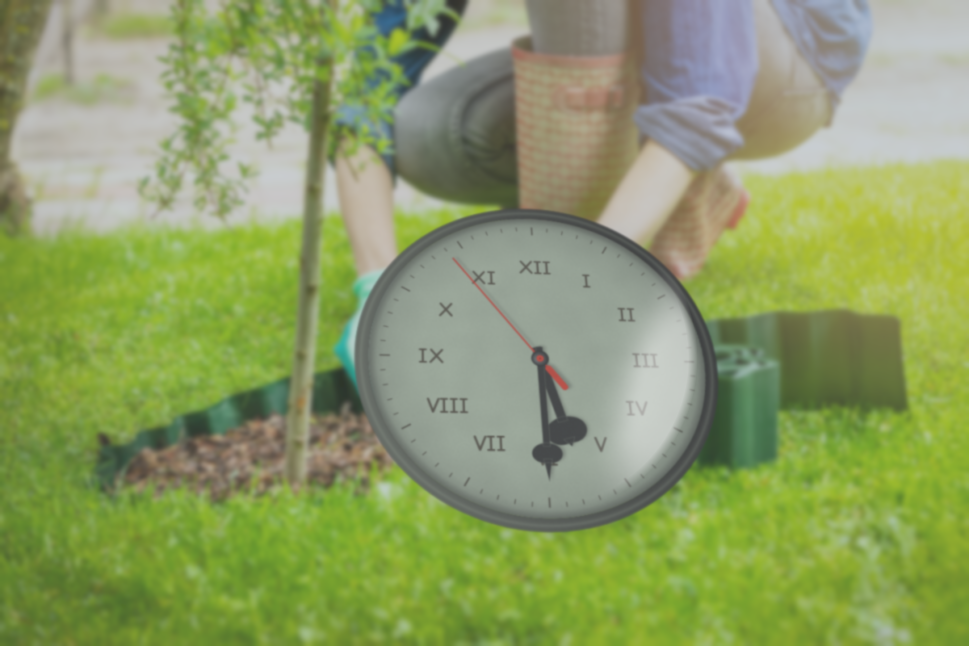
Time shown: h=5 m=29 s=54
